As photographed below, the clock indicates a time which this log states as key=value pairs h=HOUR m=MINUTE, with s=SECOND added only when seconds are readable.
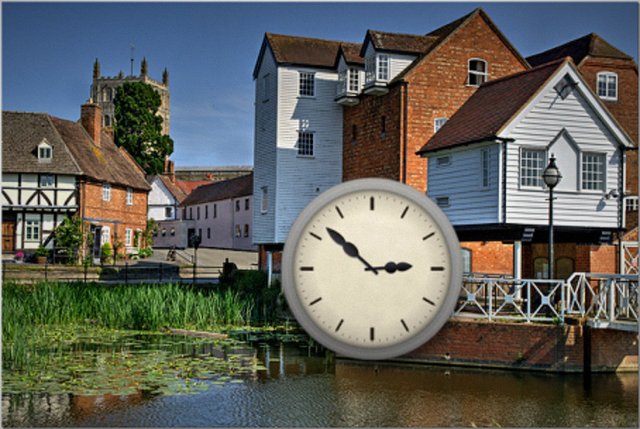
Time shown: h=2 m=52
